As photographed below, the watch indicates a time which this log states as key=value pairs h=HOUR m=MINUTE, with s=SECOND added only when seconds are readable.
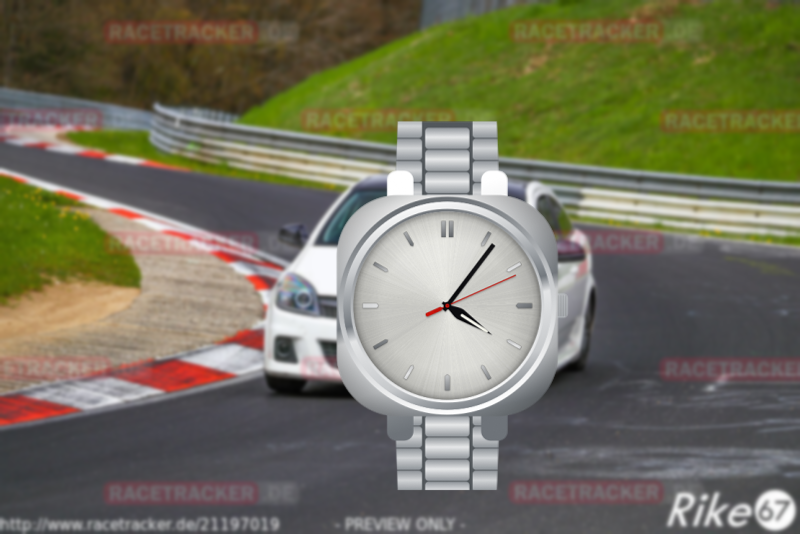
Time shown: h=4 m=6 s=11
